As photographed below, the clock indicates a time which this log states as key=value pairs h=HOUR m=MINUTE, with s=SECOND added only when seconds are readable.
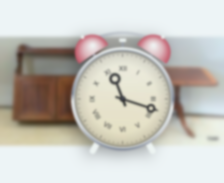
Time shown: h=11 m=18
